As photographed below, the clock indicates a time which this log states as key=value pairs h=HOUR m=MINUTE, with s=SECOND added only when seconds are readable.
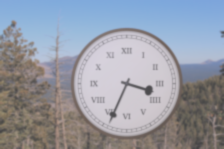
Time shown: h=3 m=34
